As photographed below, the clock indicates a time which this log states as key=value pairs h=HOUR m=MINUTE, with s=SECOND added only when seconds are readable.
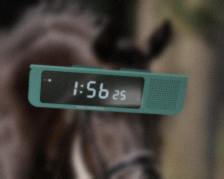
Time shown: h=1 m=56 s=25
